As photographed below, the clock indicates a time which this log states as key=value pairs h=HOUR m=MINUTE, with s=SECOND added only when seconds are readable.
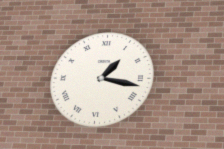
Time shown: h=1 m=17
